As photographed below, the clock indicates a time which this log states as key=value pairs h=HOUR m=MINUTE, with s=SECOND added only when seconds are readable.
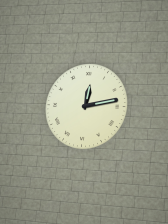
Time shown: h=12 m=13
